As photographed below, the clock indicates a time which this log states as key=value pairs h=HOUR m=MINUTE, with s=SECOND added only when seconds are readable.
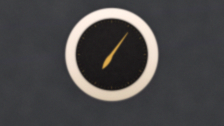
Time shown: h=7 m=6
